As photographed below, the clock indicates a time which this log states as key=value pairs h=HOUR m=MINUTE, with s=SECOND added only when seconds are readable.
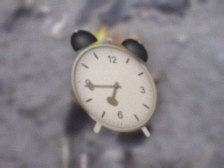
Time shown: h=6 m=44
